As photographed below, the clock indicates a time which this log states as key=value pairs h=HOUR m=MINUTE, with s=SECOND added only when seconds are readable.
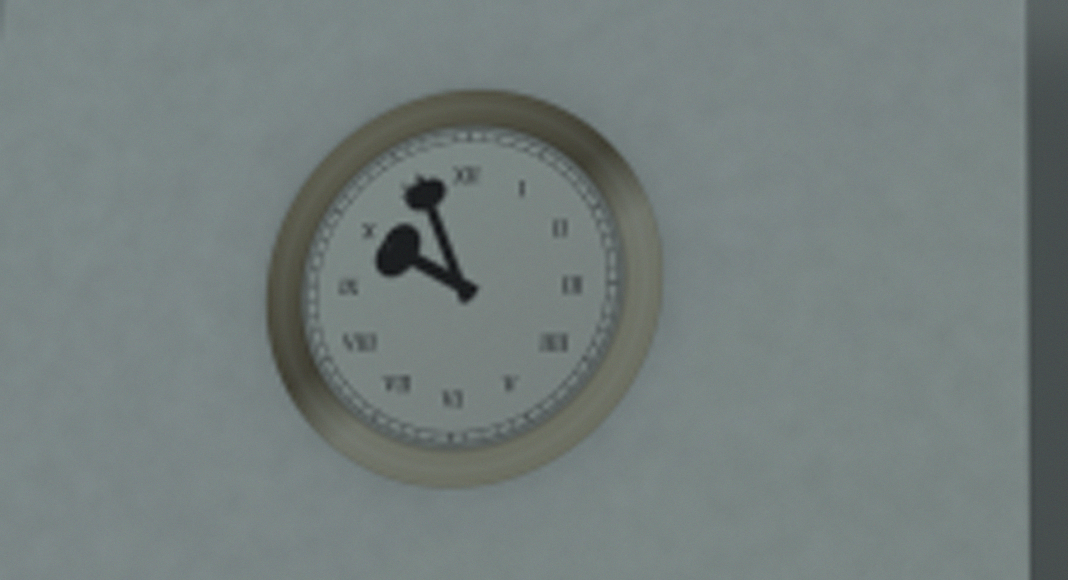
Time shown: h=9 m=56
